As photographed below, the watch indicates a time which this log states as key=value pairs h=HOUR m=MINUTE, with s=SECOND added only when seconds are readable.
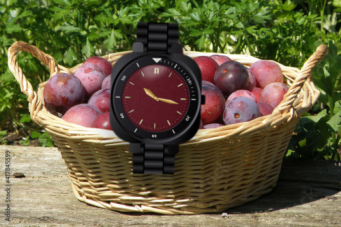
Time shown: h=10 m=17
